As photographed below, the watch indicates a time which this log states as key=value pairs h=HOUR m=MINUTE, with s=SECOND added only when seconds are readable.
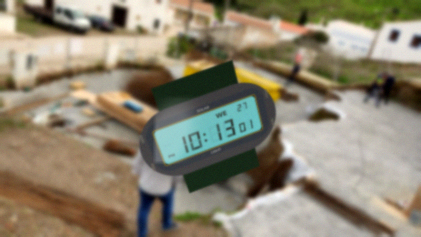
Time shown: h=10 m=13
